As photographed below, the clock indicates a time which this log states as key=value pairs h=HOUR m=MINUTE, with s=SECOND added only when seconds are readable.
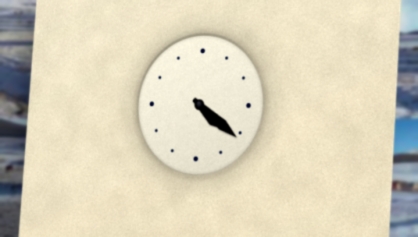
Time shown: h=4 m=21
